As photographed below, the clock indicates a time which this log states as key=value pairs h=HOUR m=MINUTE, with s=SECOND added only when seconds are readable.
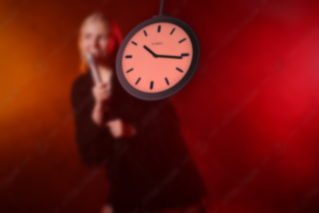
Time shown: h=10 m=16
